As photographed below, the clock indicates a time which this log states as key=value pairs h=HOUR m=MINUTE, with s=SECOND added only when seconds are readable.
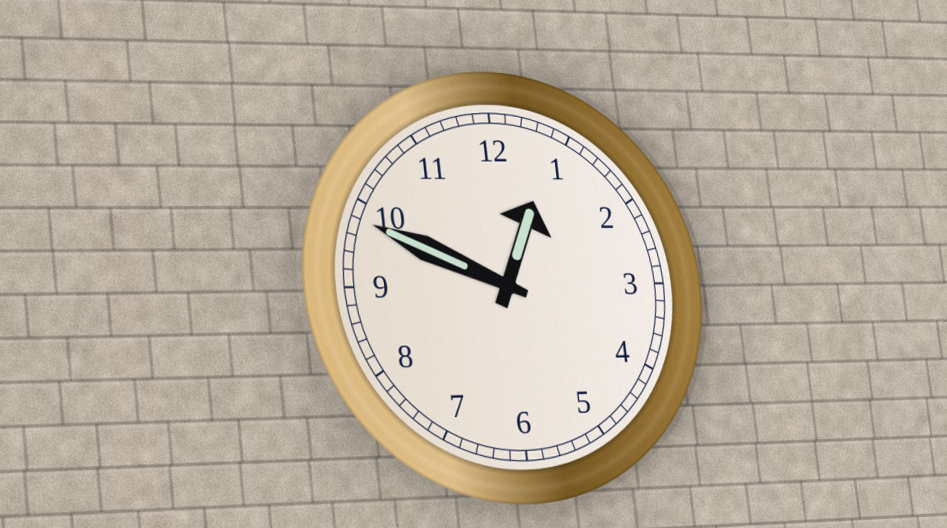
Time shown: h=12 m=49
